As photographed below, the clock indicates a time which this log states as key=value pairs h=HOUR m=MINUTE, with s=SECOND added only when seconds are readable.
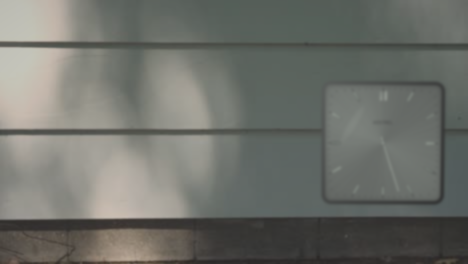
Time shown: h=5 m=27
